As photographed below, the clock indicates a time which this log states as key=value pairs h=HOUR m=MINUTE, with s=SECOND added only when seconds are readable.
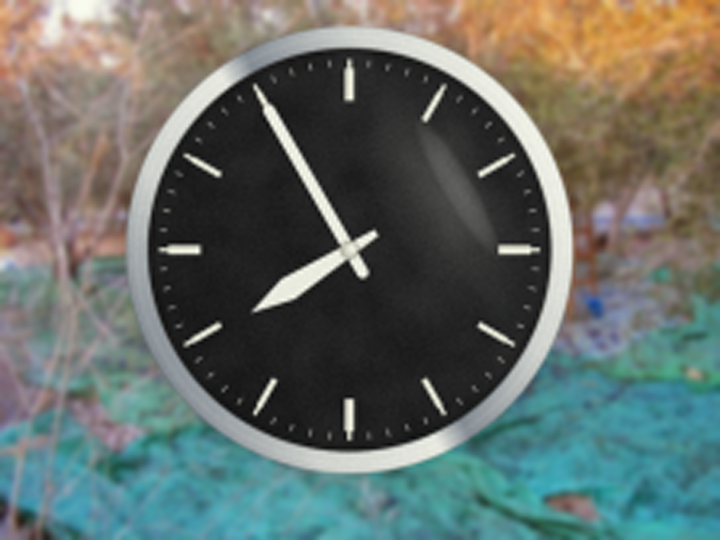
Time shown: h=7 m=55
